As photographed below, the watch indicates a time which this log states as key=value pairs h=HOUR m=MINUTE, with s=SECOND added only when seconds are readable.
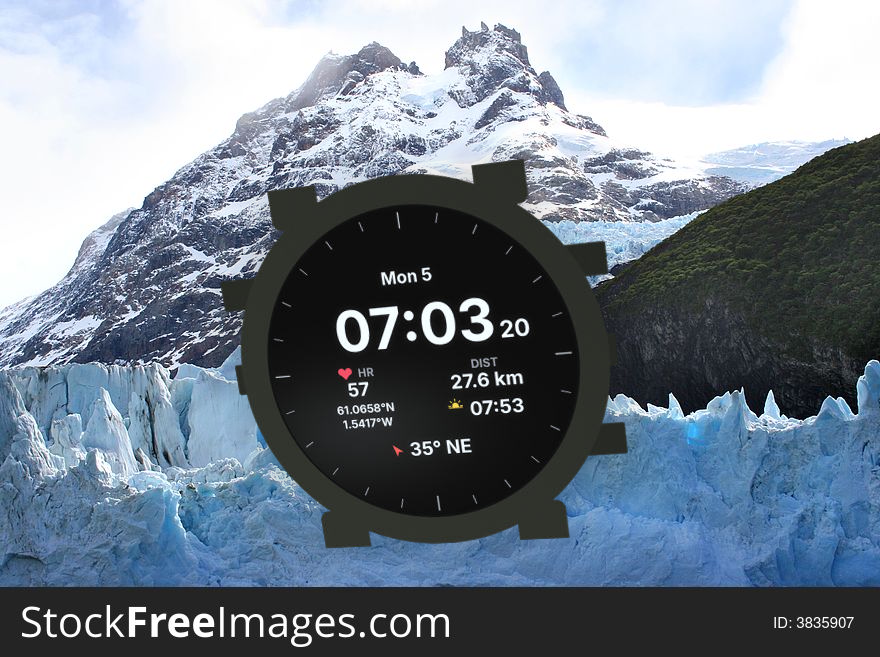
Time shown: h=7 m=3 s=20
